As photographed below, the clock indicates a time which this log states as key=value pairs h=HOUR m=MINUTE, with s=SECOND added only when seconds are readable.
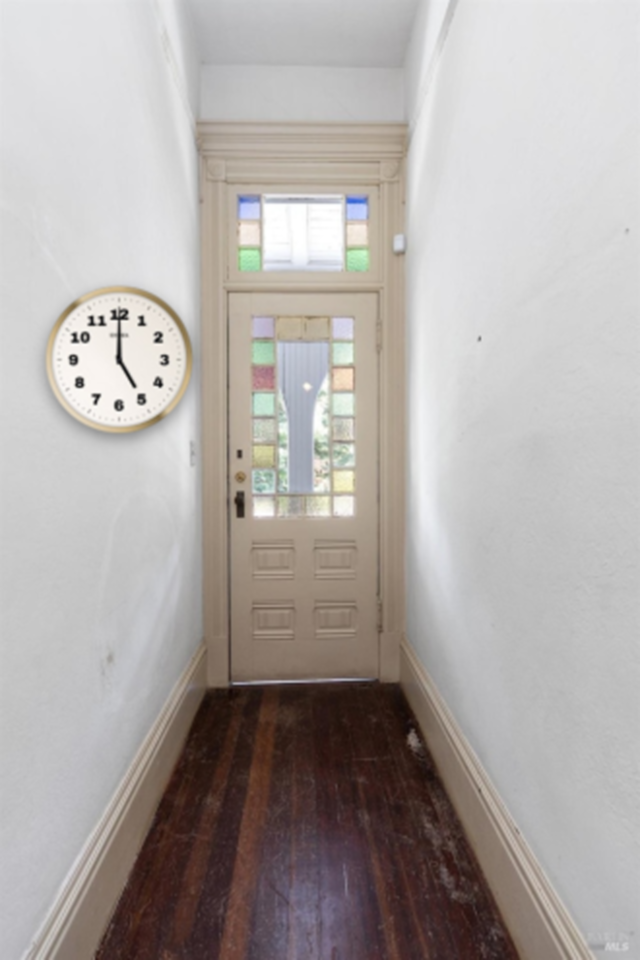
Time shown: h=5 m=0
